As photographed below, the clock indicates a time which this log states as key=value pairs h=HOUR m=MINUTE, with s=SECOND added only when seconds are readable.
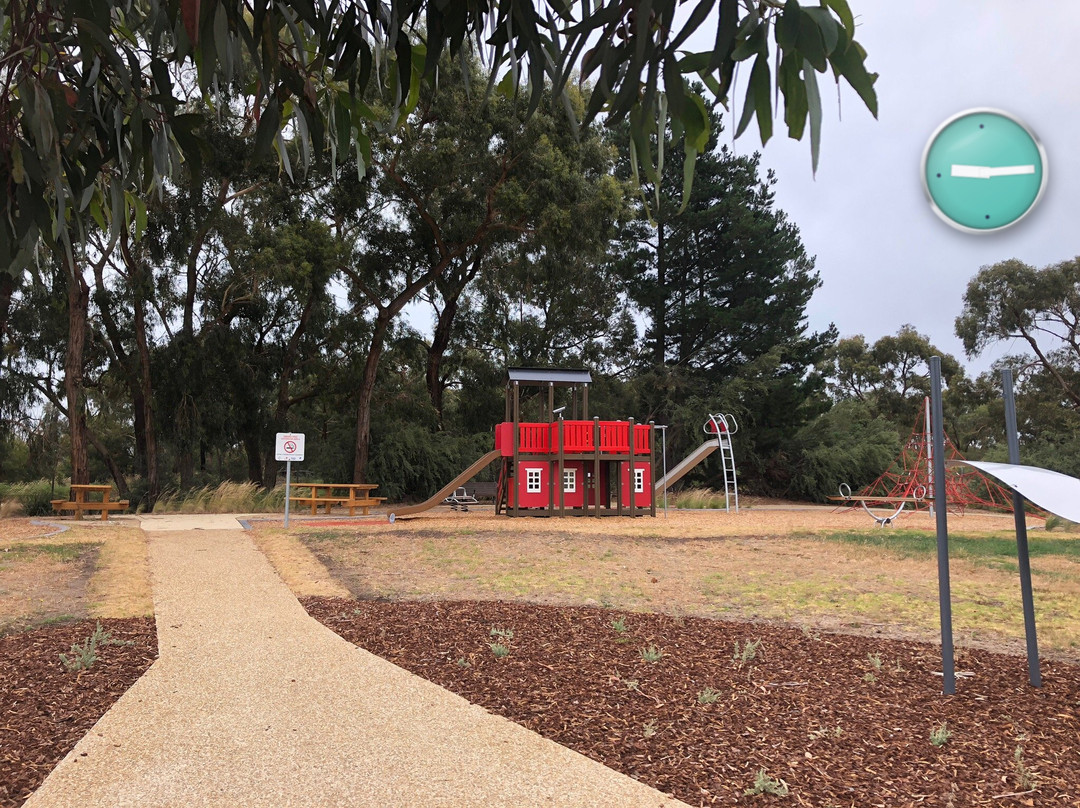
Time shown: h=9 m=15
